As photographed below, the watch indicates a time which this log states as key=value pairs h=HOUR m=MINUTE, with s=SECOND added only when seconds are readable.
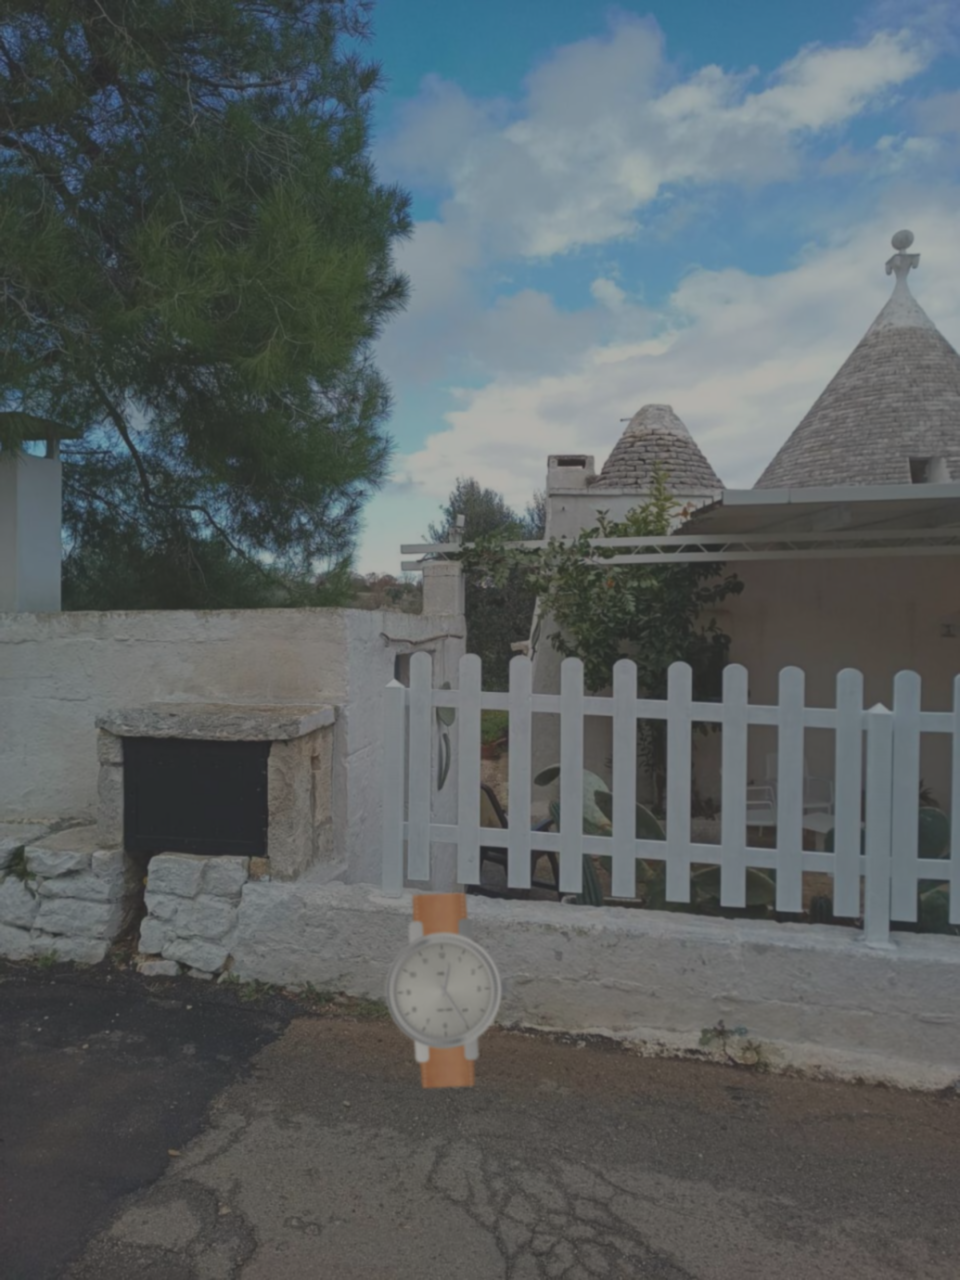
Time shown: h=12 m=25
